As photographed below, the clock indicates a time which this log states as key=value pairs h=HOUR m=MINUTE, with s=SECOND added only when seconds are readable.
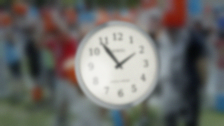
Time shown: h=1 m=54
